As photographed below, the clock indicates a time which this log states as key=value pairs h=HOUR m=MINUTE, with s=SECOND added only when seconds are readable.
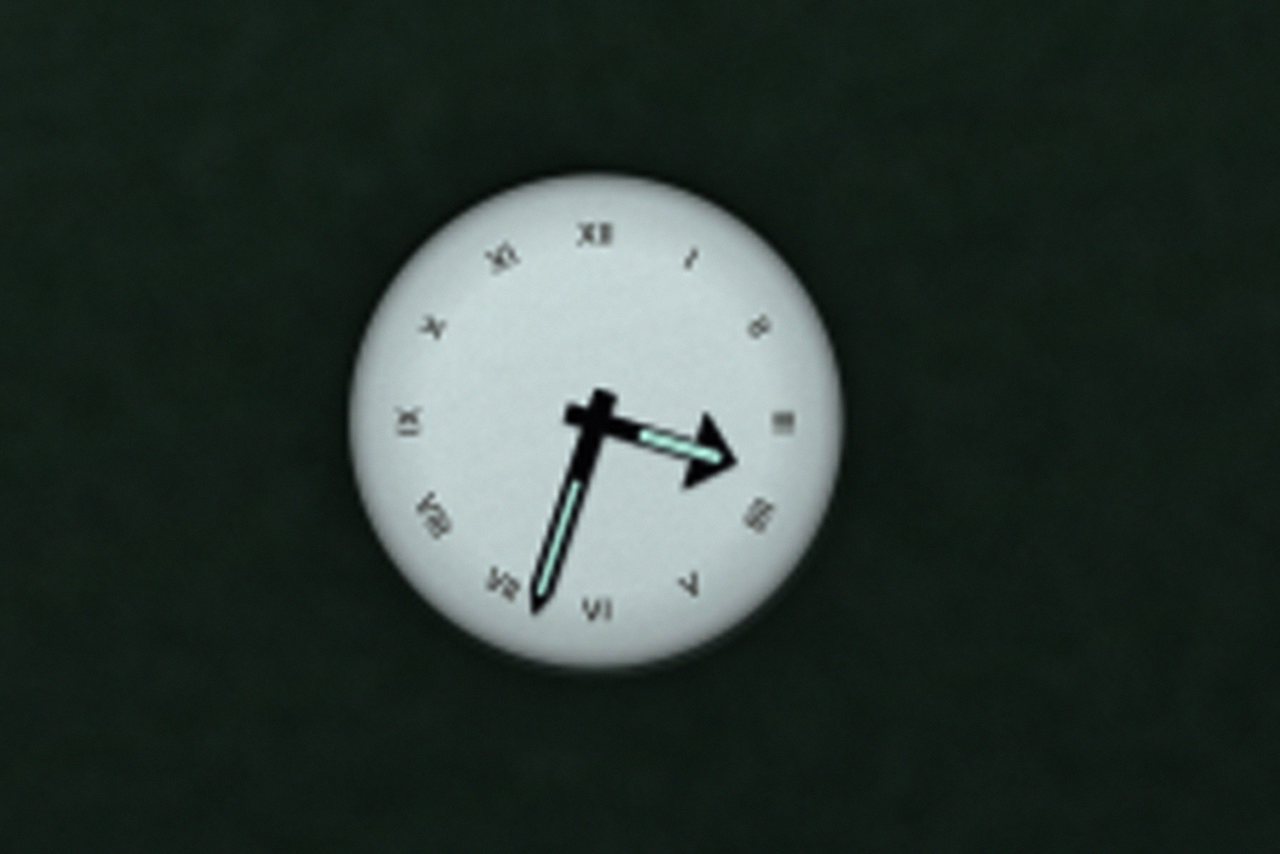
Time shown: h=3 m=33
